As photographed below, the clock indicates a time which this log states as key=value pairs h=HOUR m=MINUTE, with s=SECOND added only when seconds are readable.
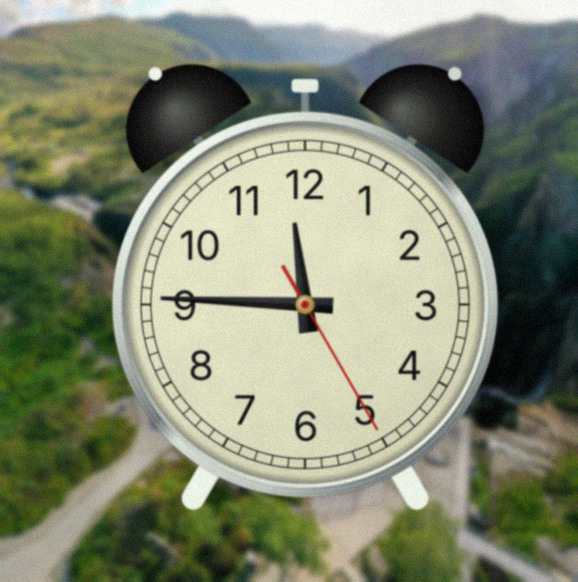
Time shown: h=11 m=45 s=25
